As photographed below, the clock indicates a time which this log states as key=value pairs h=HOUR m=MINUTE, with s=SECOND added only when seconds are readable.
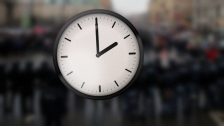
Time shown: h=2 m=0
